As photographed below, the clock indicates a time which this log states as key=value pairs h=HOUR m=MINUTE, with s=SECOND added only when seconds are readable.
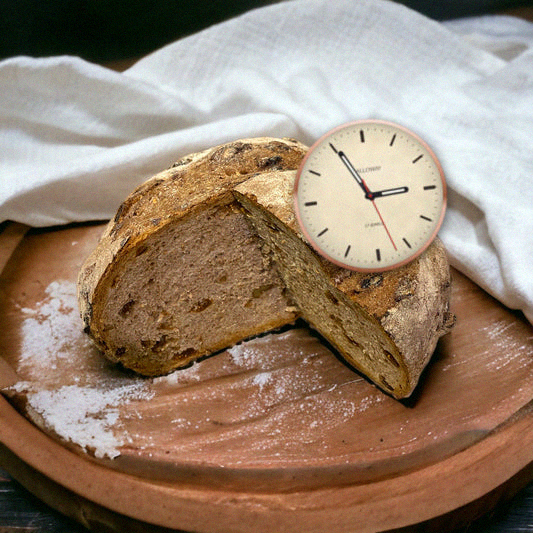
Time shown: h=2 m=55 s=27
